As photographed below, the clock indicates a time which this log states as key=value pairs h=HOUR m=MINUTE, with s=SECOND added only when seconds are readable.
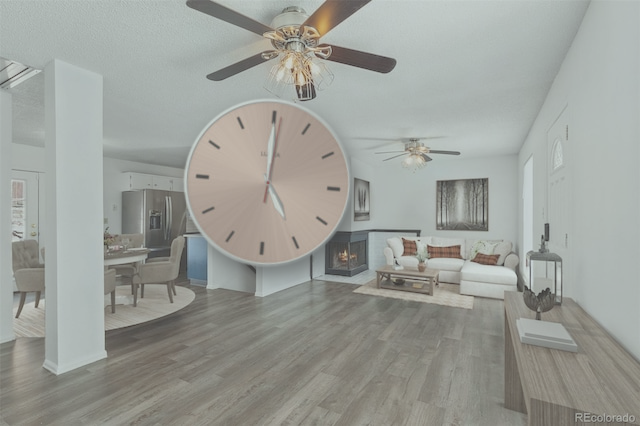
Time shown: h=5 m=0 s=1
